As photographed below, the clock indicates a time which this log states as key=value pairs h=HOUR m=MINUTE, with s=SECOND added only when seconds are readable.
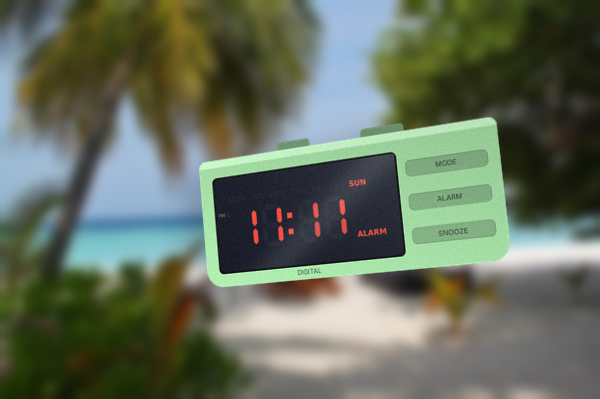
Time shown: h=11 m=11
